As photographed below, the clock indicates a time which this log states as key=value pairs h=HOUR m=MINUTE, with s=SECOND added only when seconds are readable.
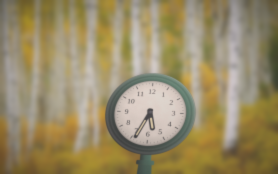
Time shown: h=5 m=34
